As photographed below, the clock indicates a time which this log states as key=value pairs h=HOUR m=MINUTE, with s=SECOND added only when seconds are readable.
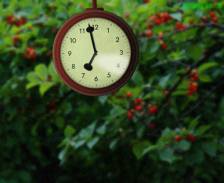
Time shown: h=6 m=58
